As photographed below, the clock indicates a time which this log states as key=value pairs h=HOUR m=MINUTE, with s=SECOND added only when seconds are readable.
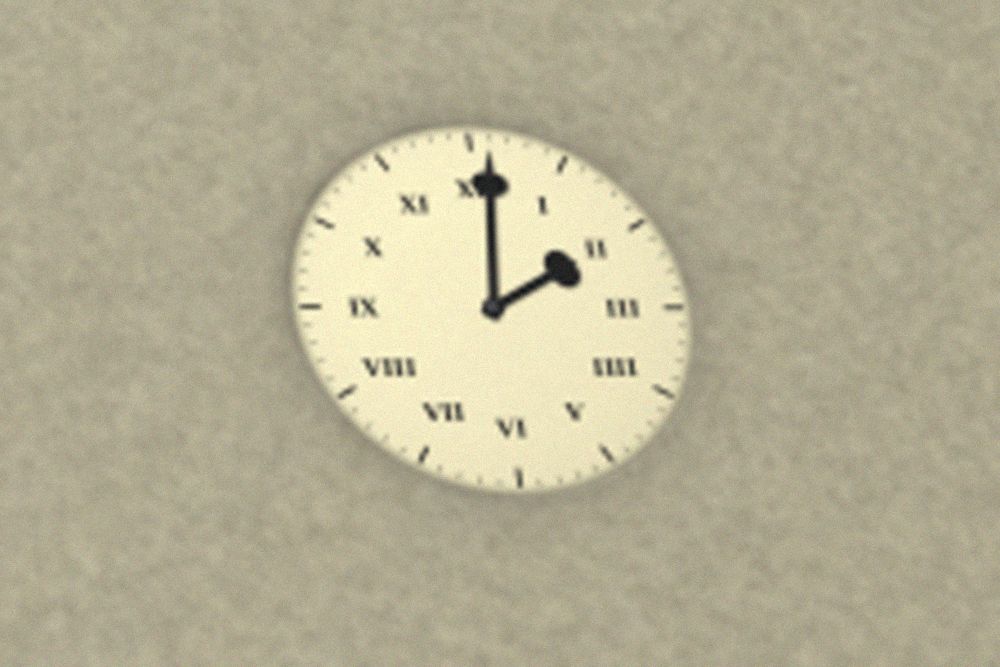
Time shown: h=2 m=1
